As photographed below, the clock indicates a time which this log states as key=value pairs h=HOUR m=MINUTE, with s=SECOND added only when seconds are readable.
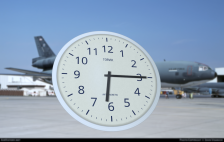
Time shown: h=6 m=15
